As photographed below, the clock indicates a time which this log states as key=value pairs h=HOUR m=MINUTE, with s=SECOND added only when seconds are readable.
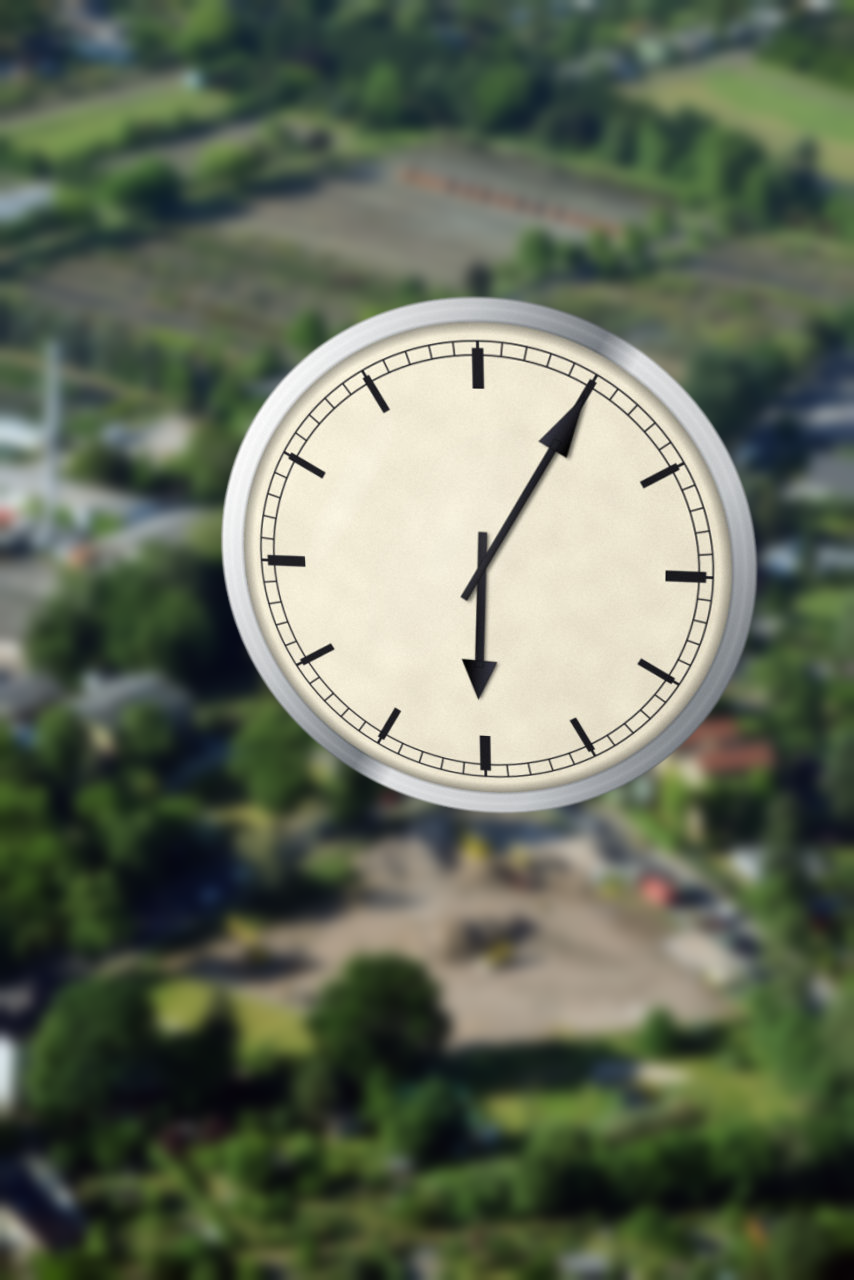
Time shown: h=6 m=5
